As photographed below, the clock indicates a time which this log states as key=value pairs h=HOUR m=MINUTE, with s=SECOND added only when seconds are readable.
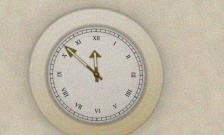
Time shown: h=11 m=52
